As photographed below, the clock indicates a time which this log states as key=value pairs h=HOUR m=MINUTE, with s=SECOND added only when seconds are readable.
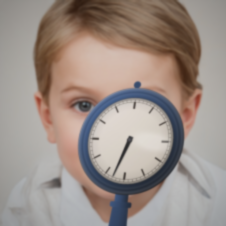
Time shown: h=6 m=33
